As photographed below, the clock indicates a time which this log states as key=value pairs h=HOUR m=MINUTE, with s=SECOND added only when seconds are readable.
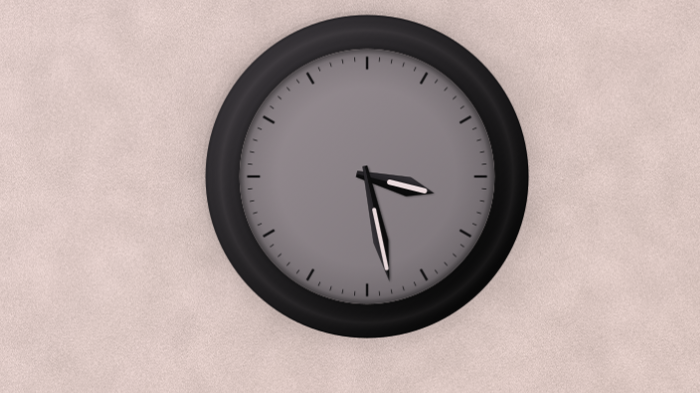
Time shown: h=3 m=28
